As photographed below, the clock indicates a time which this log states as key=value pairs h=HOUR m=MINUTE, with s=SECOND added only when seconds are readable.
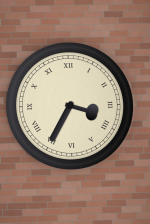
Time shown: h=3 m=35
